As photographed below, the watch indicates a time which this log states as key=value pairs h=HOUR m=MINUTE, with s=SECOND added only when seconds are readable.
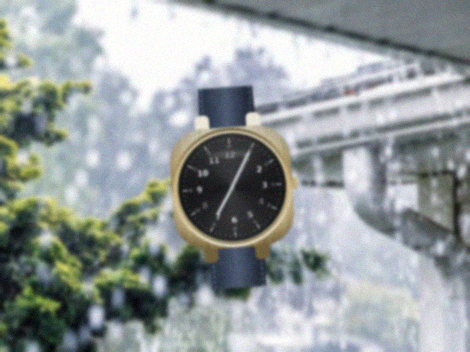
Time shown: h=7 m=5
